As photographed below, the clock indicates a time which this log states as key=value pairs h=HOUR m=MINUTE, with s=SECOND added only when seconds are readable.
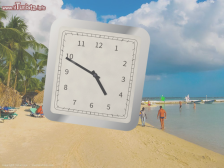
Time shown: h=4 m=49
